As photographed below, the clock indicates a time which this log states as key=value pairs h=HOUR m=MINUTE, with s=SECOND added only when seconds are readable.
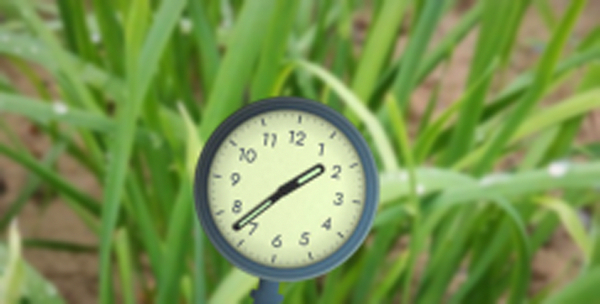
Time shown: h=1 m=37
